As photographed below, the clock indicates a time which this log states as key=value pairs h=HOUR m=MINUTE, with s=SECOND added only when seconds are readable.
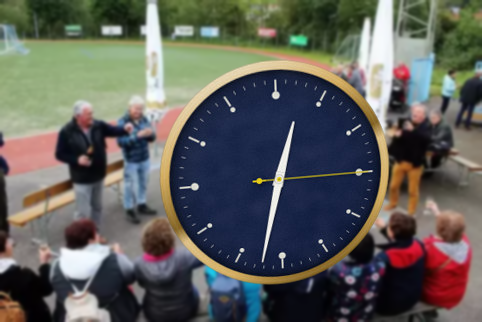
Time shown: h=12 m=32 s=15
